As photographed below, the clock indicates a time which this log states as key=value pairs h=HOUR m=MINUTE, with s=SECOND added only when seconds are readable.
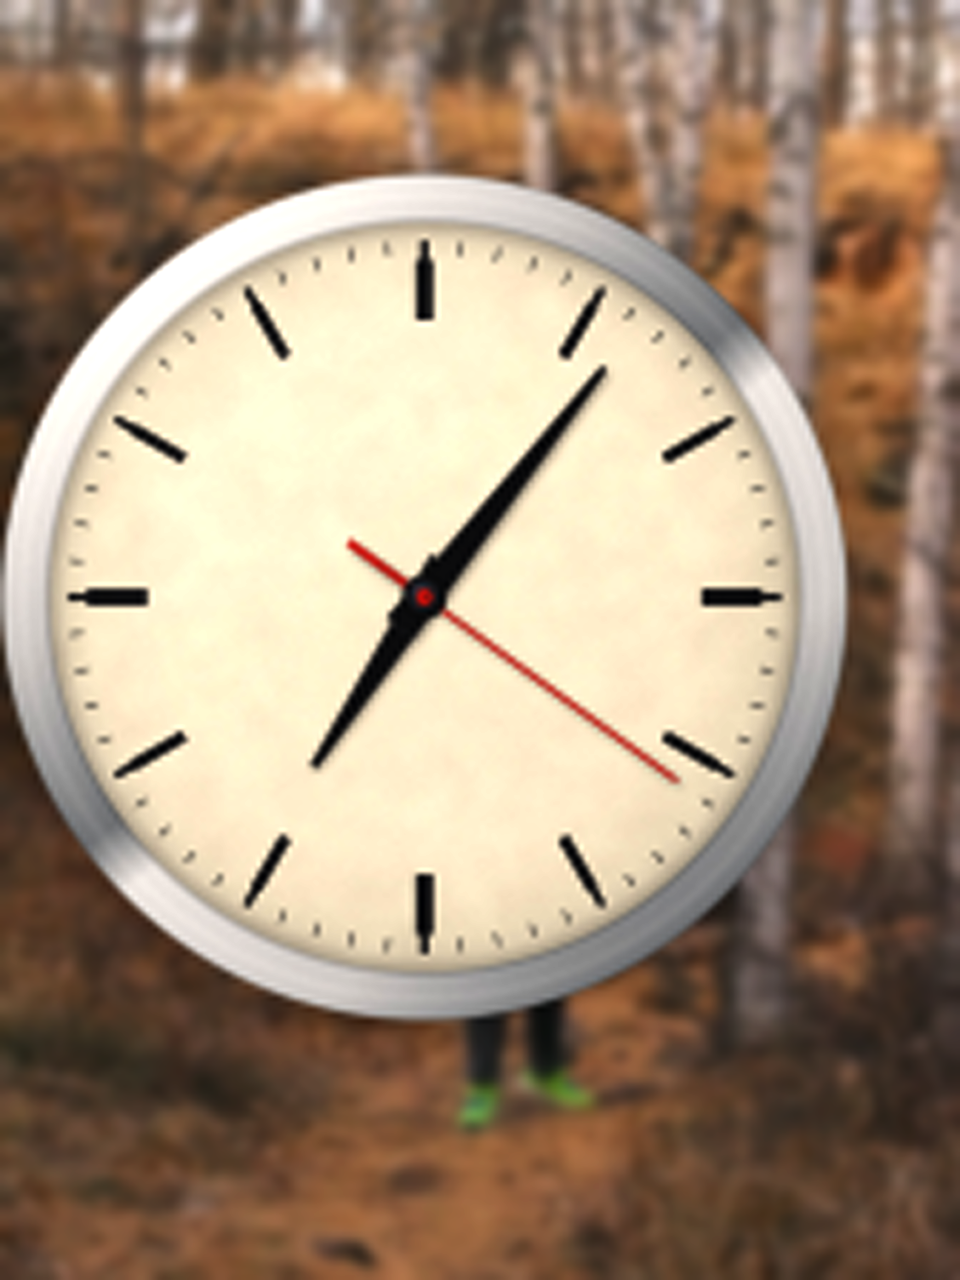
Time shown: h=7 m=6 s=21
